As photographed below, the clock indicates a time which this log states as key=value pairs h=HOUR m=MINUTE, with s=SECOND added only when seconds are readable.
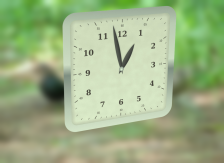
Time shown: h=12 m=58
